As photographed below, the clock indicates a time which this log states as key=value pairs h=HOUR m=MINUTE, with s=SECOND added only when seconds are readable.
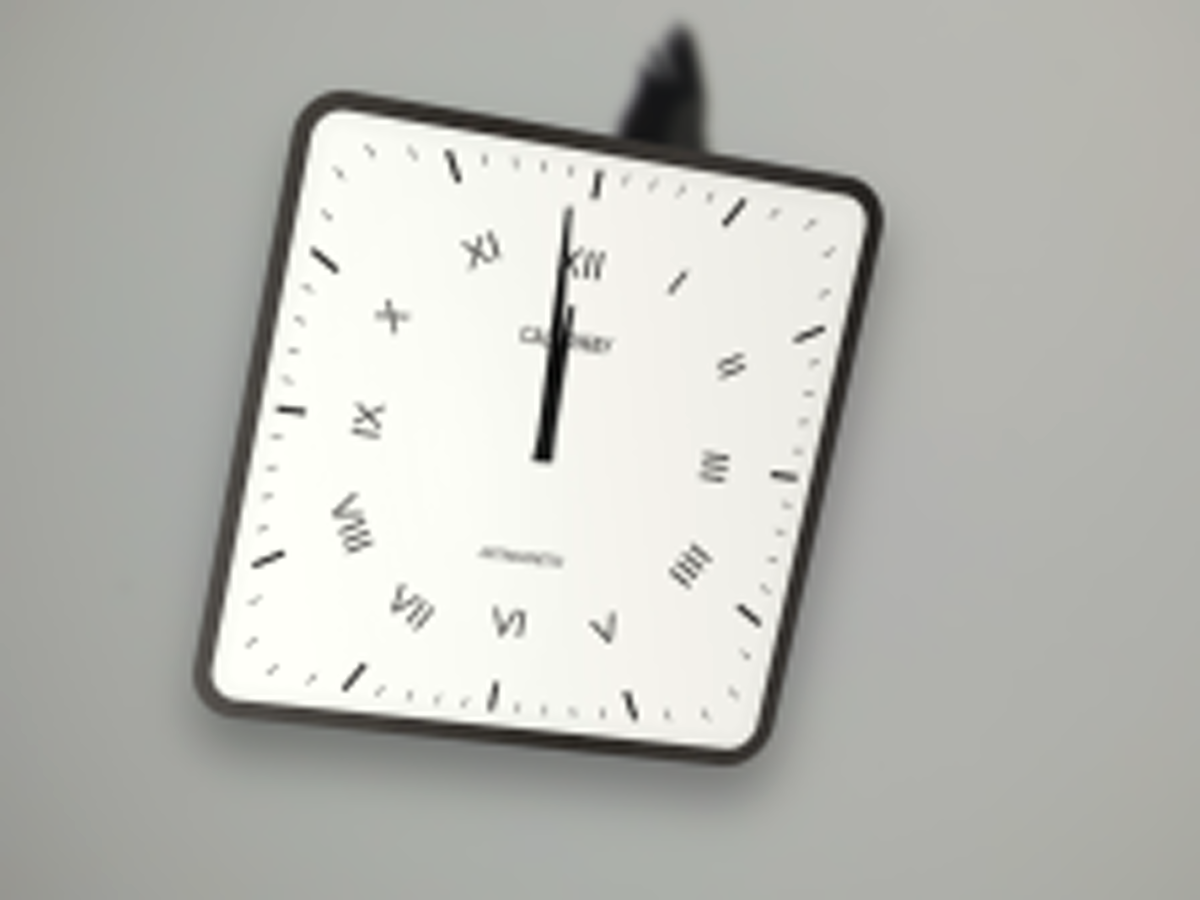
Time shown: h=11 m=59
